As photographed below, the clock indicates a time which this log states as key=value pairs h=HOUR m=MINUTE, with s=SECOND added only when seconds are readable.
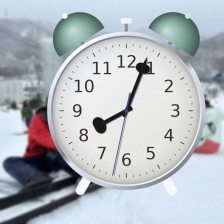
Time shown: h=8 m=3 s=32
